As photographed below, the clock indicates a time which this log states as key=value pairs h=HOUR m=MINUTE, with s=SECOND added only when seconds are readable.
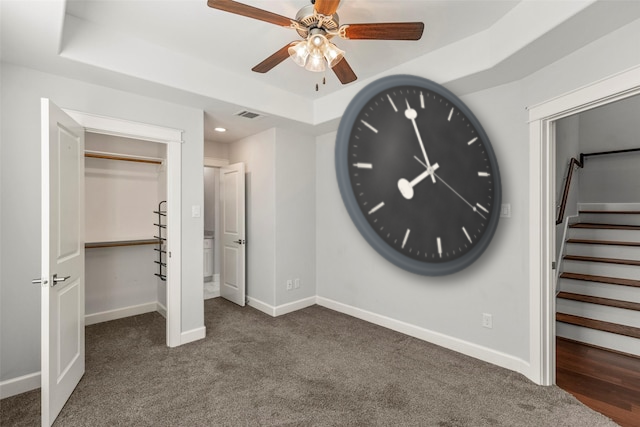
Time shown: h=7 m=57 s=21
